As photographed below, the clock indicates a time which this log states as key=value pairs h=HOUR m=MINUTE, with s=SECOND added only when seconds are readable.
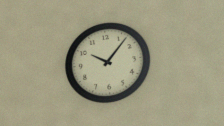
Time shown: h=10 m=7
